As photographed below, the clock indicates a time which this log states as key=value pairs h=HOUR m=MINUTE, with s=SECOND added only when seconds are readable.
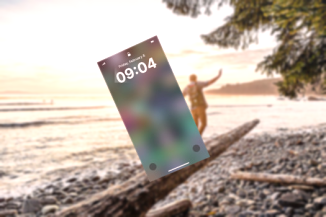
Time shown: h=9 m=4
